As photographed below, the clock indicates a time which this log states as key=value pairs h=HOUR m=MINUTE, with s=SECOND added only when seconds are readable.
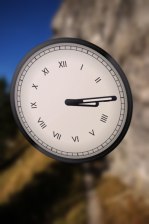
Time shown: h=3 m=15
